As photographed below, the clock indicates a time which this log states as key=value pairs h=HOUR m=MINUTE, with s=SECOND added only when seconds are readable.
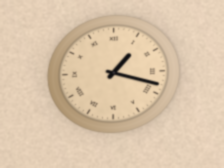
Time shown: h=1 m=18
